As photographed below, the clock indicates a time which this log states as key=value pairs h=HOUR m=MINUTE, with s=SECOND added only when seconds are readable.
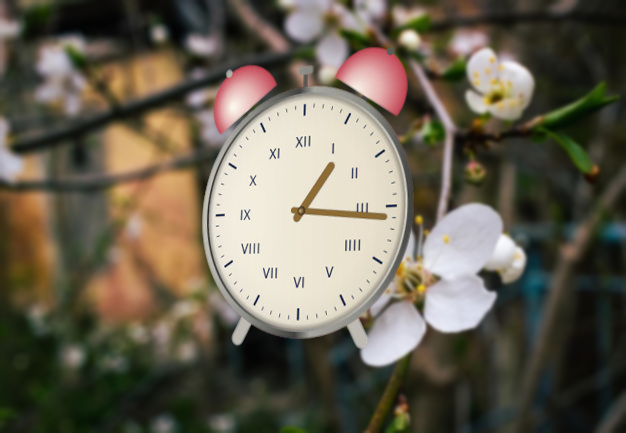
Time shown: h=1 m=16
